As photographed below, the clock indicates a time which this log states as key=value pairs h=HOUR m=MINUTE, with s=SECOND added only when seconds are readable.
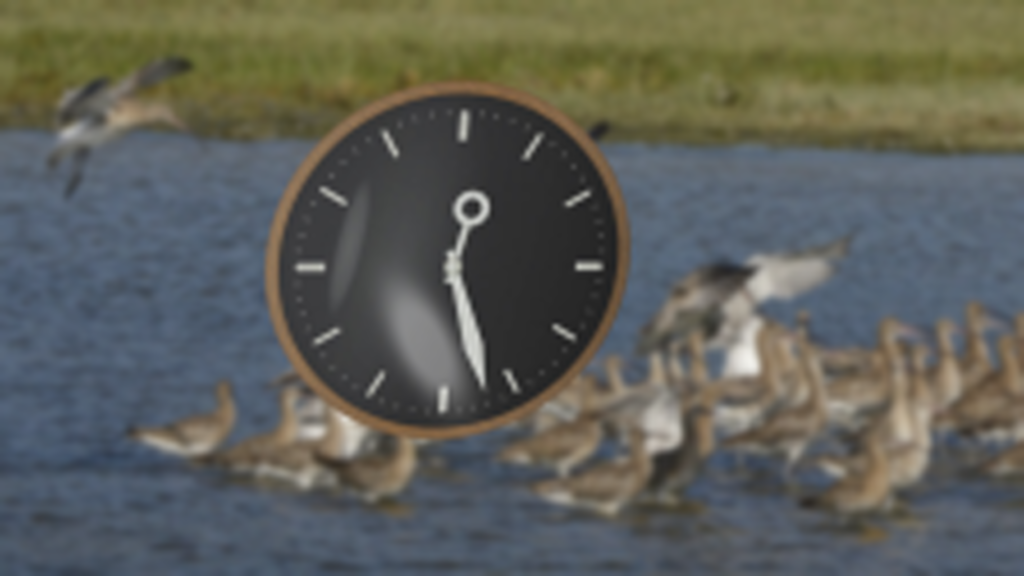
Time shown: h=12 m=27
